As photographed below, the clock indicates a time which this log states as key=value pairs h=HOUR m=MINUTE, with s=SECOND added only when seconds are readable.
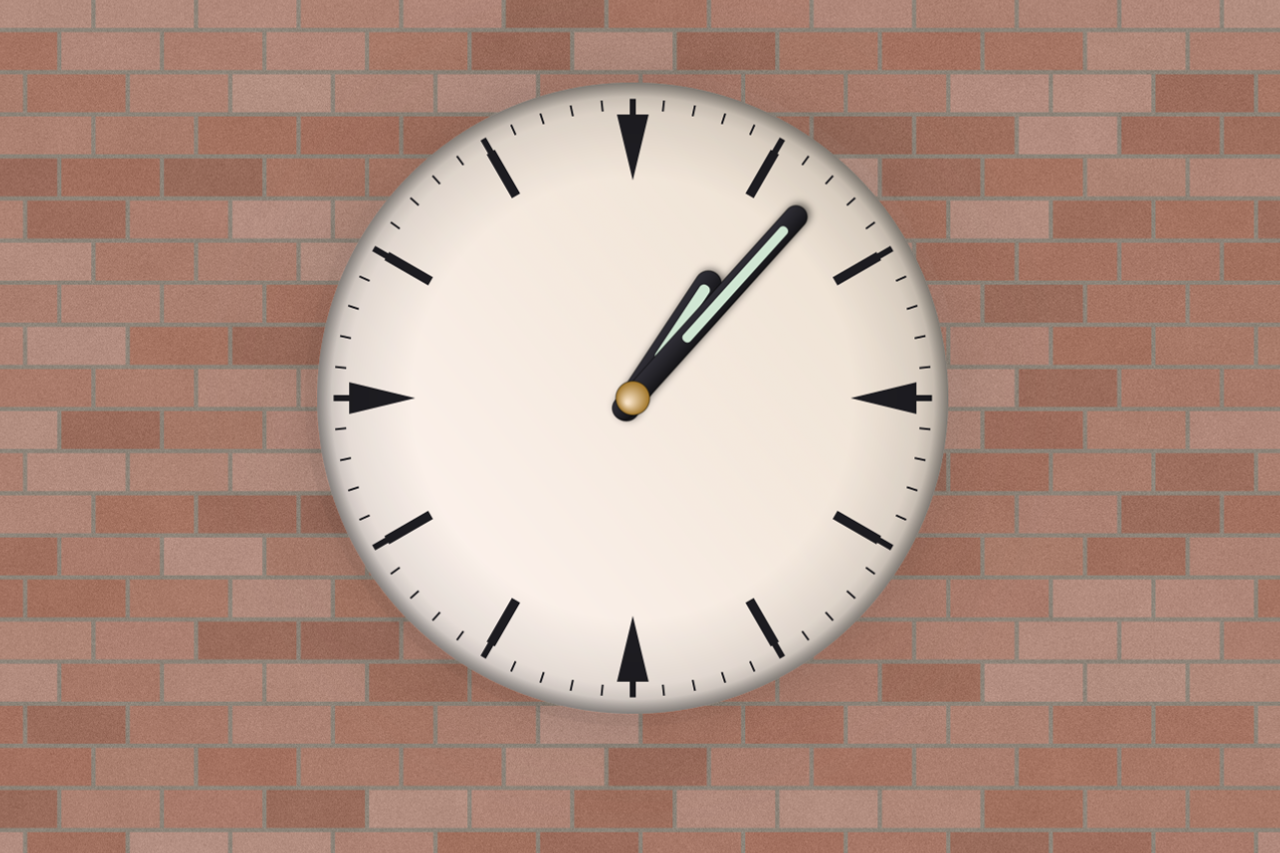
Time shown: h=1 m=7
